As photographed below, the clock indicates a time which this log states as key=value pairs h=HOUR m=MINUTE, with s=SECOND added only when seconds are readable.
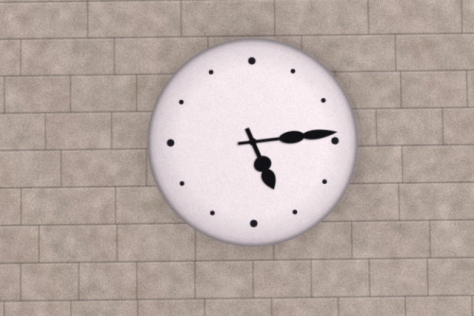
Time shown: h=5 m=14
